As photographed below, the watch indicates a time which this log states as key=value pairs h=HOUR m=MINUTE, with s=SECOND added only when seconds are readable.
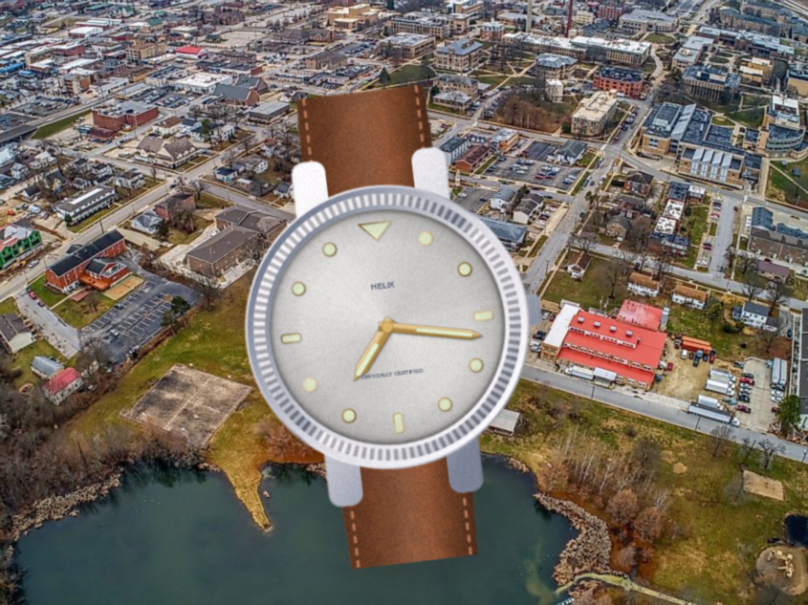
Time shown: h=7 m=17
